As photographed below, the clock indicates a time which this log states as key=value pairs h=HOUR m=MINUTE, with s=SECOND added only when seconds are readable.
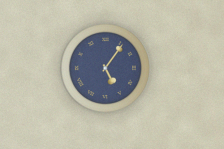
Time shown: h=5 m=6
